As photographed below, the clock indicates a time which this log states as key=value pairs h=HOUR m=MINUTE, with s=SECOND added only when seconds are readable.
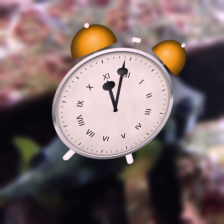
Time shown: h=10 m=59
